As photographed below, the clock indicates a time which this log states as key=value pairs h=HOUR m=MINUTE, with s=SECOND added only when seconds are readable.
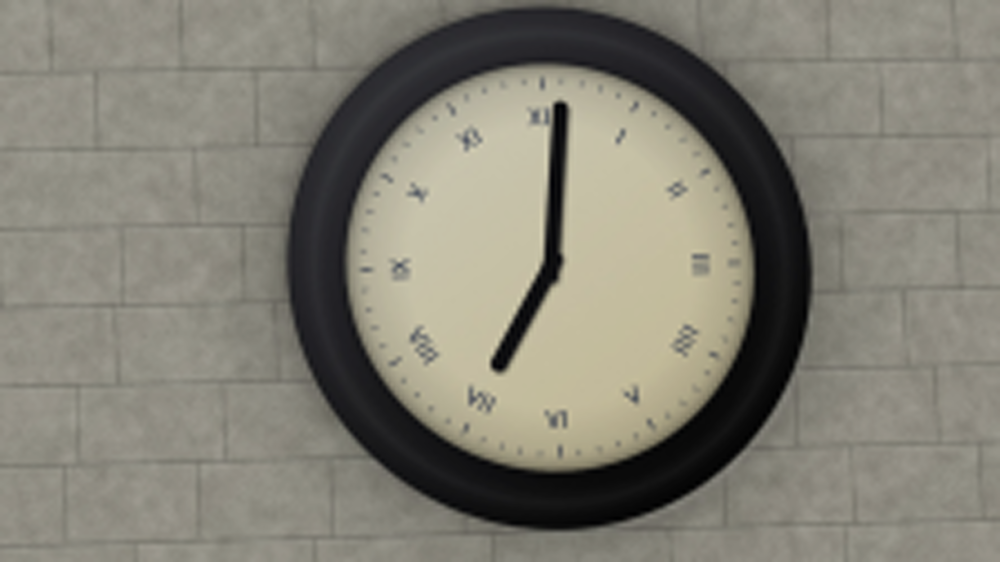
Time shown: h=7 m=1
